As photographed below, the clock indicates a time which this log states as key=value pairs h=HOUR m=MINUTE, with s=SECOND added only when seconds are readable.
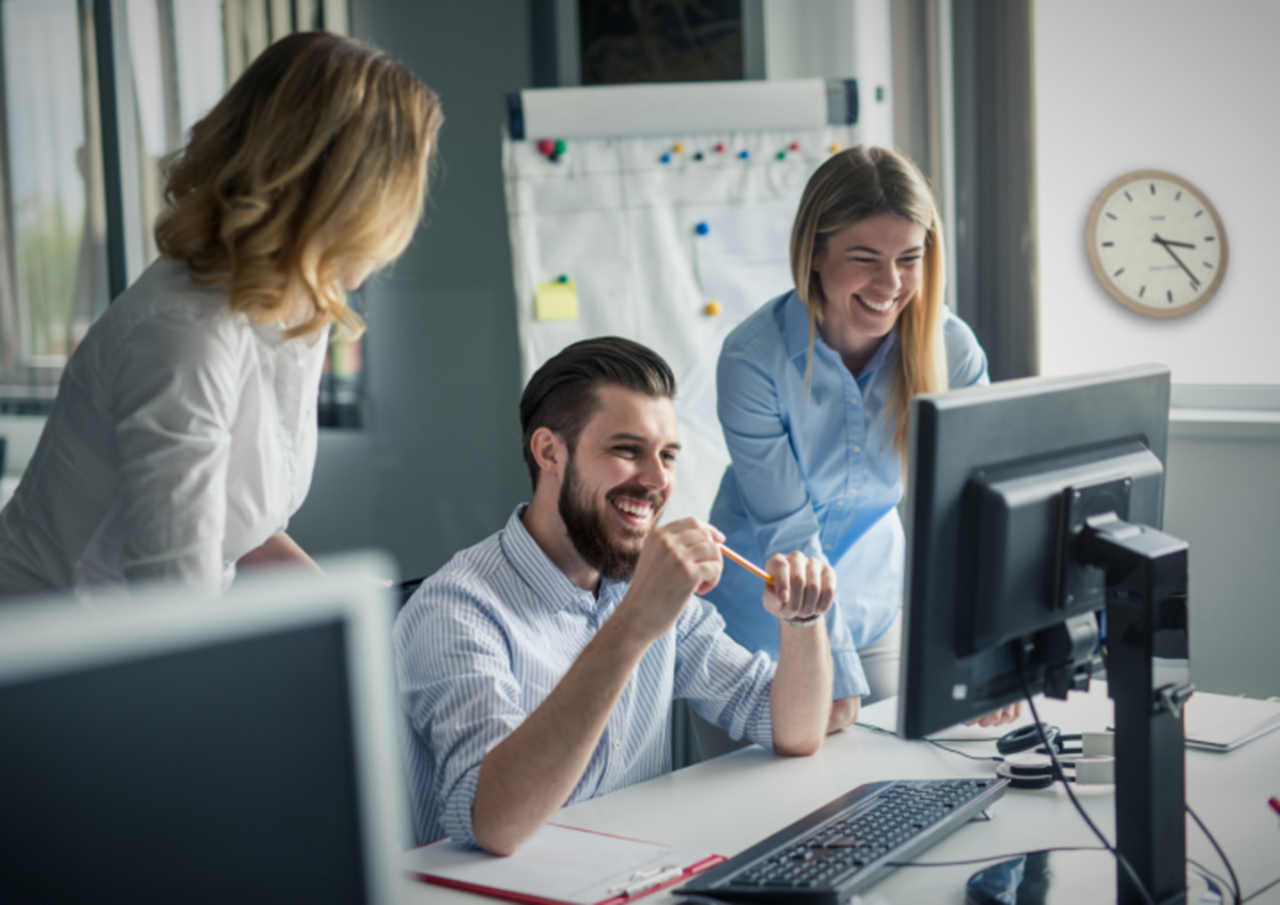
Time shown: h=3 m=24
